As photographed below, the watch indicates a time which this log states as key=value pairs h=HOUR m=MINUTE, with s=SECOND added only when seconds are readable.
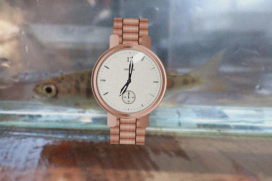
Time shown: h=7 m=1
